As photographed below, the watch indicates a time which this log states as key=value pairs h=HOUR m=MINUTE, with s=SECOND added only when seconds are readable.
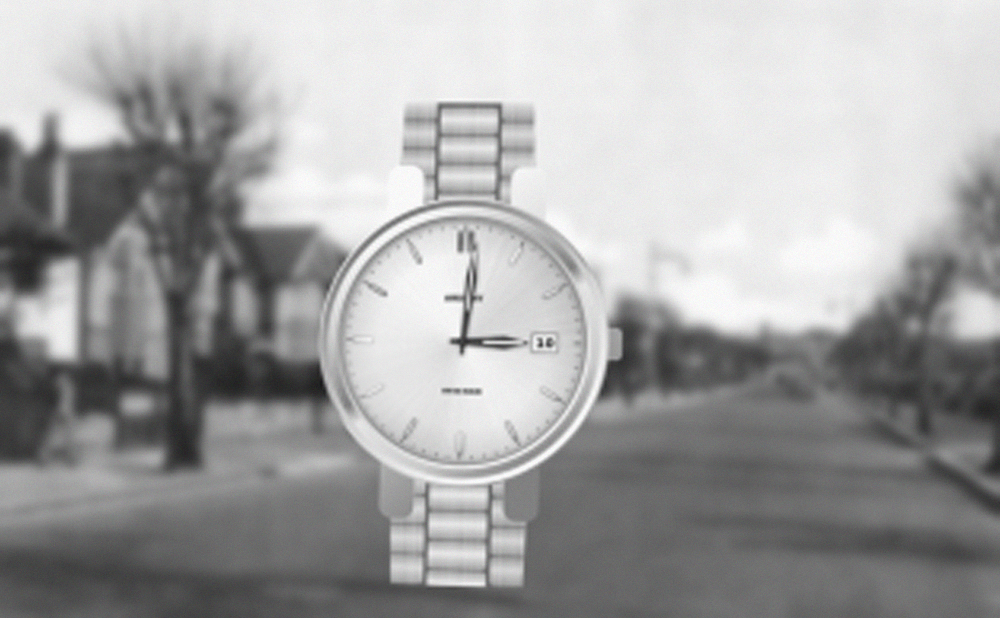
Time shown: h=3 m=1
